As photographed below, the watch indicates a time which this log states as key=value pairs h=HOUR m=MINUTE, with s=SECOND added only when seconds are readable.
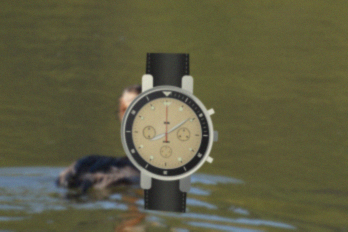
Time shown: h=8 m=9
